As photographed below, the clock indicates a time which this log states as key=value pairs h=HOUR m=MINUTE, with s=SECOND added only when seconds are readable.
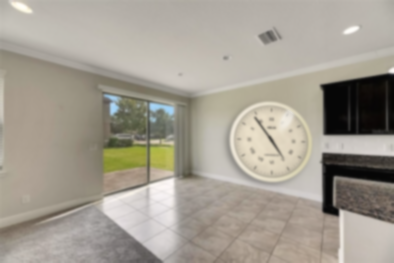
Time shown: h=4 m=54
